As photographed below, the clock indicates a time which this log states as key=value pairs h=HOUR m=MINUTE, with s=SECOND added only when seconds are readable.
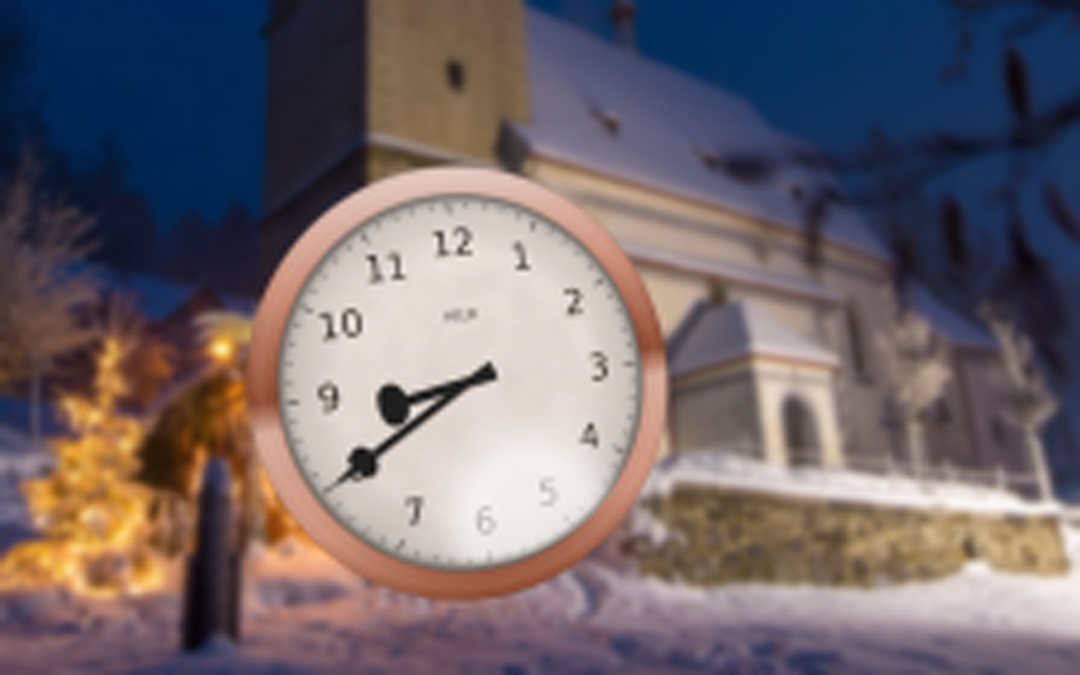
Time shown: h=8 m=40
